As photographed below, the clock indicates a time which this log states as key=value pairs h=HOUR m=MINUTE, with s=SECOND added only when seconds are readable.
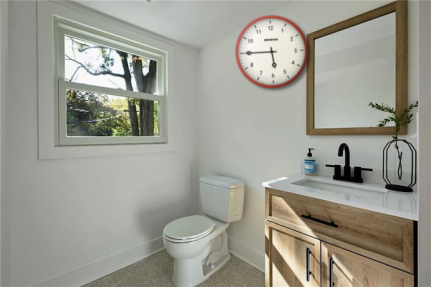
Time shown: h=5 m=45
